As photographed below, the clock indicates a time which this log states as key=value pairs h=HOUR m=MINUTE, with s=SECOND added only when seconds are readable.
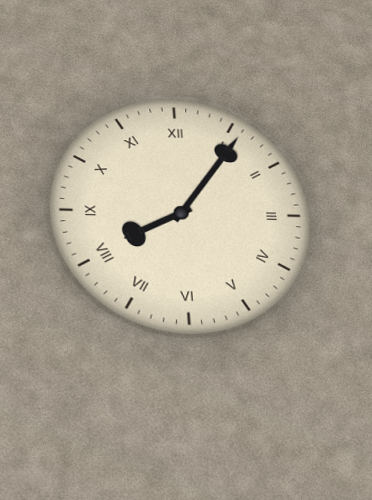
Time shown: h=8 m=6
